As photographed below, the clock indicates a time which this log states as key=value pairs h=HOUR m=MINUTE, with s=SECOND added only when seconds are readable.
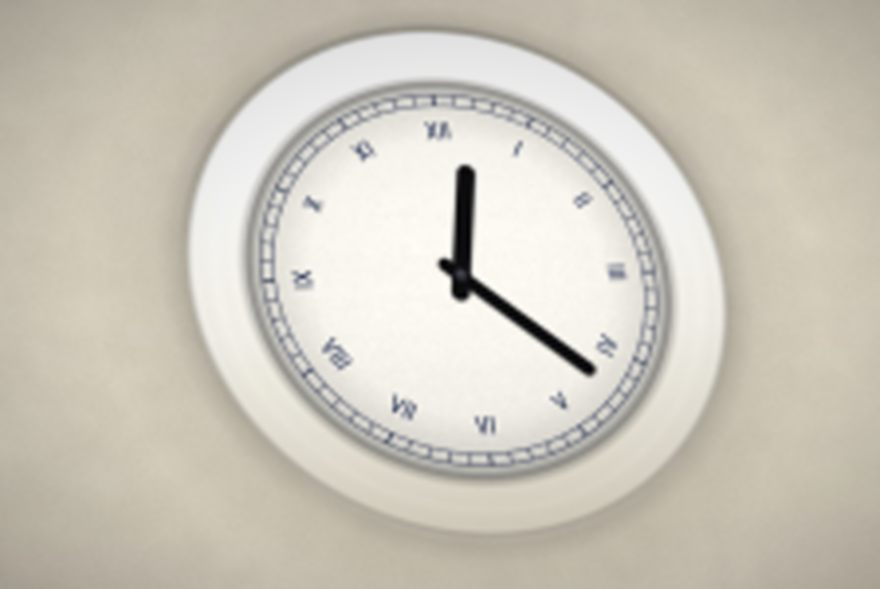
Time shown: h=12 m=22
